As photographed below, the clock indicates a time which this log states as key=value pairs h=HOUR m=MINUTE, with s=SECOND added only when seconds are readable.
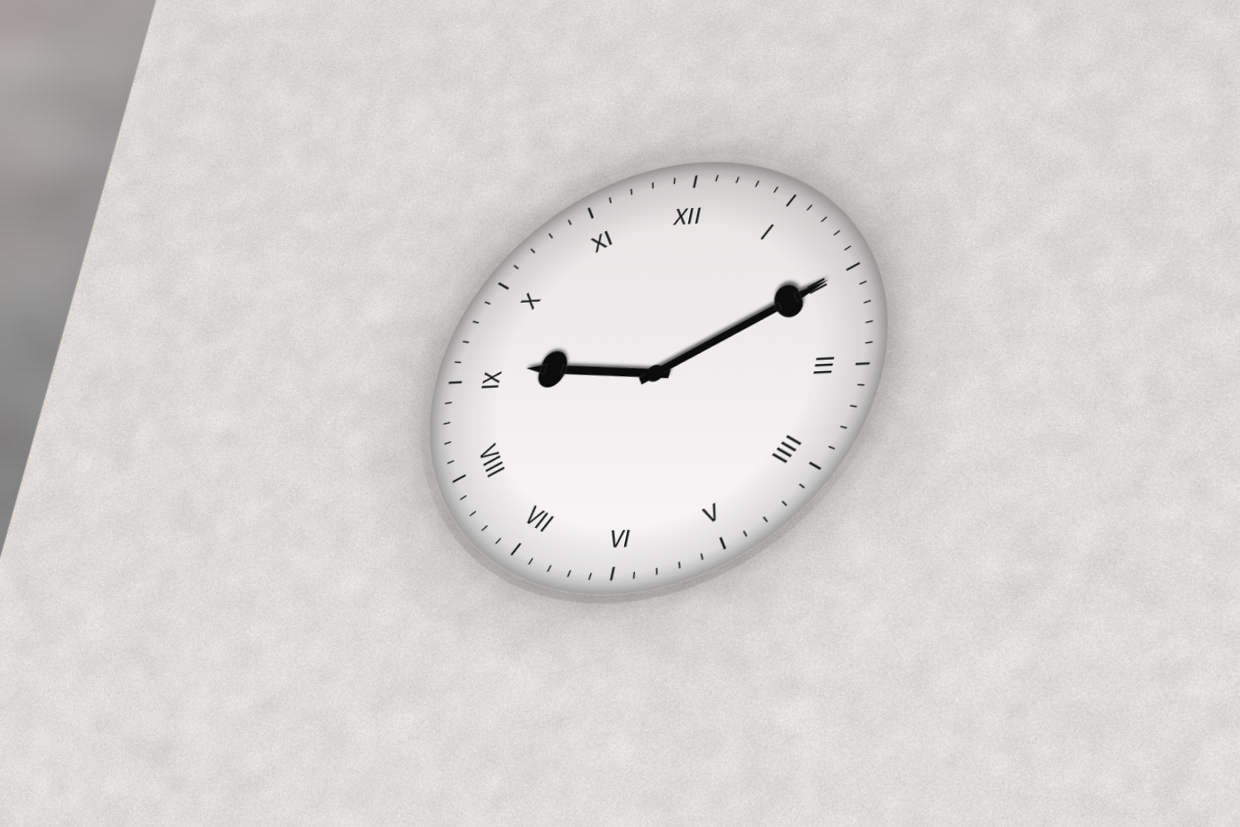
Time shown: h=9 m=10
